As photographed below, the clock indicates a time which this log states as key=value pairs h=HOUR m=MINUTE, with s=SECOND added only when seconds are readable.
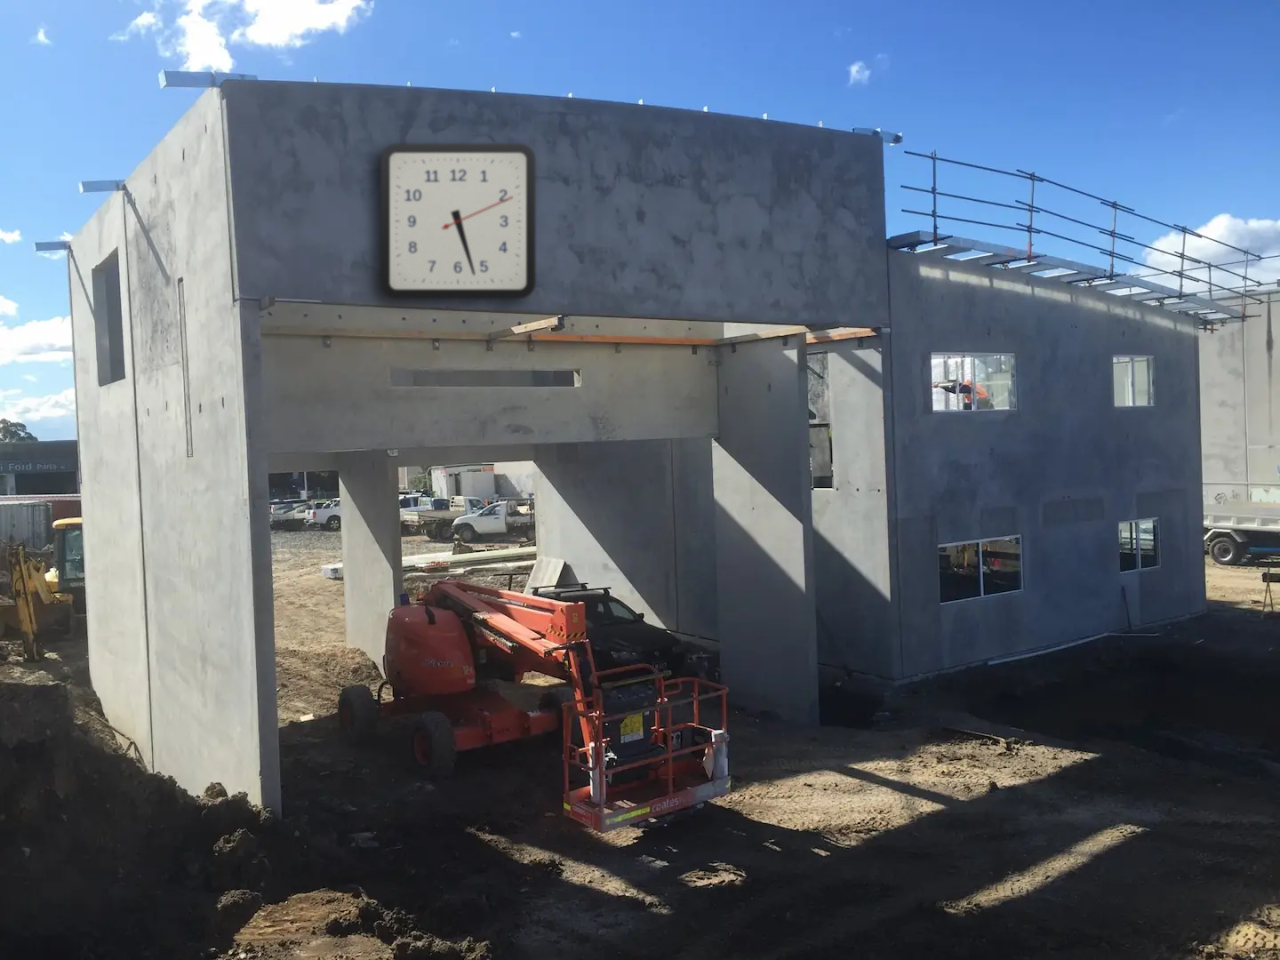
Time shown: h=5 m=27 s=11
